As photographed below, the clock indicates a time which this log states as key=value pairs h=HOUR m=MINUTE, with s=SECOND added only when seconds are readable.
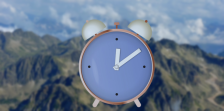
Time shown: h=12 m=9
